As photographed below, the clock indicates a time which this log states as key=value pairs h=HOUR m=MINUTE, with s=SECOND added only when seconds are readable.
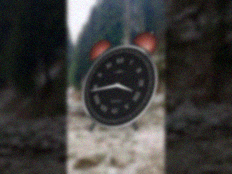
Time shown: h=3 m=44
